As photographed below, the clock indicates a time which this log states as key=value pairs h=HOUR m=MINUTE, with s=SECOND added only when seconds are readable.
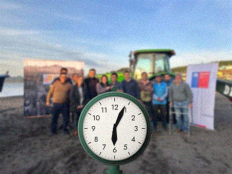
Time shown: h=6 m=4
